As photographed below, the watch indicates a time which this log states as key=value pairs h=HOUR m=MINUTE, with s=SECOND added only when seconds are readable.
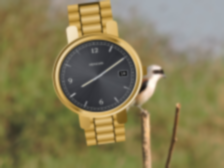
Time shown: h=8 m=10
